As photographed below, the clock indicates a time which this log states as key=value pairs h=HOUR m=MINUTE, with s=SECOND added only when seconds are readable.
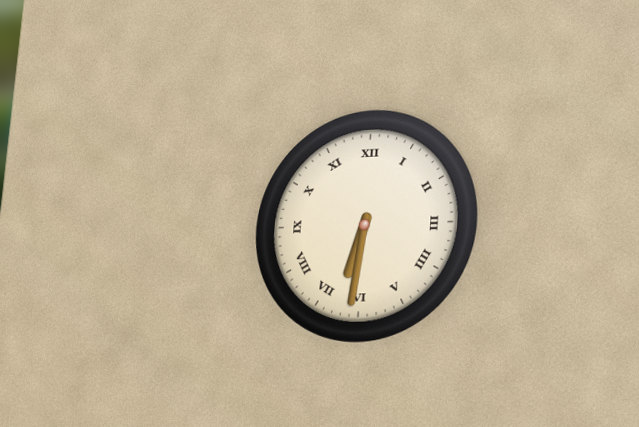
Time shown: h=6 m=31
